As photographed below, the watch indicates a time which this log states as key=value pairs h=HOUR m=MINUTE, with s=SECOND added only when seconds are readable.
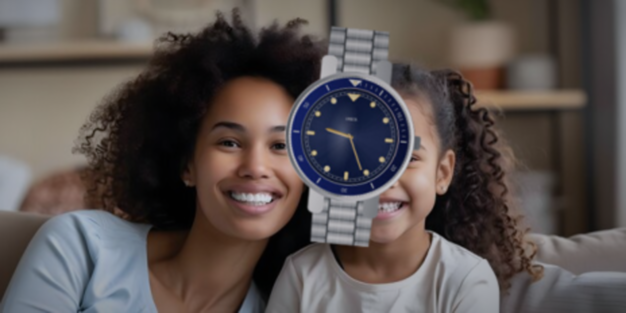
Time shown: h=9 m=26
